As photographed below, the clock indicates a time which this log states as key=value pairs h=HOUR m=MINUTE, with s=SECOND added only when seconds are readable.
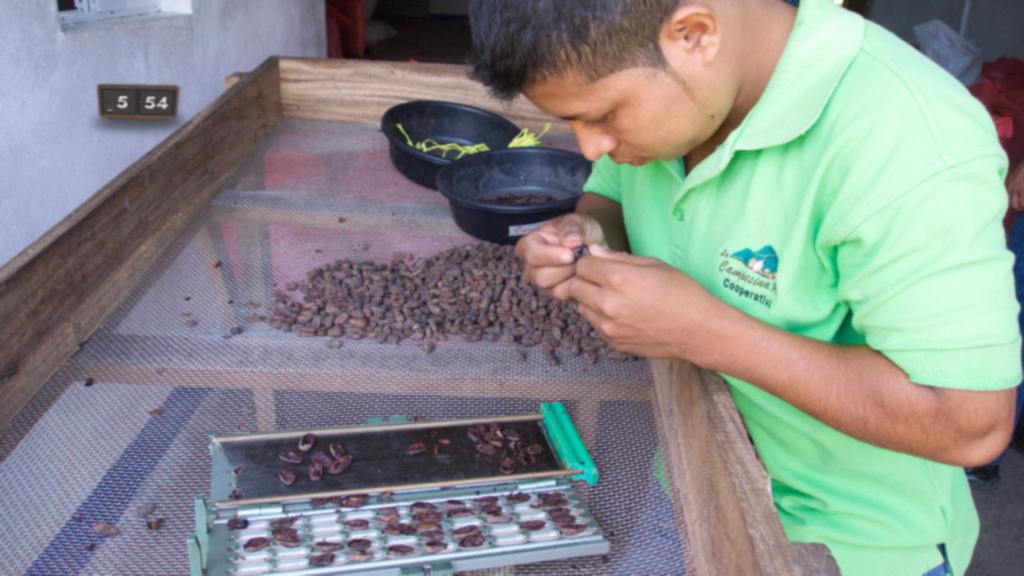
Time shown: h=5 m=54
